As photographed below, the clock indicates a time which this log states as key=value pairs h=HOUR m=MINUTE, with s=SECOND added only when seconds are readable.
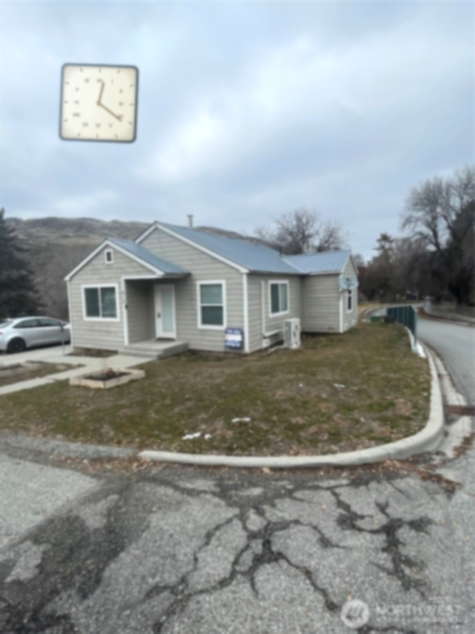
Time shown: h=12 m=21
